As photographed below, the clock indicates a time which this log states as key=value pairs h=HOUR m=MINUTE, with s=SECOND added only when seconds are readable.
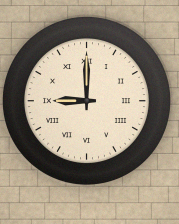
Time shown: h=9 m=0
